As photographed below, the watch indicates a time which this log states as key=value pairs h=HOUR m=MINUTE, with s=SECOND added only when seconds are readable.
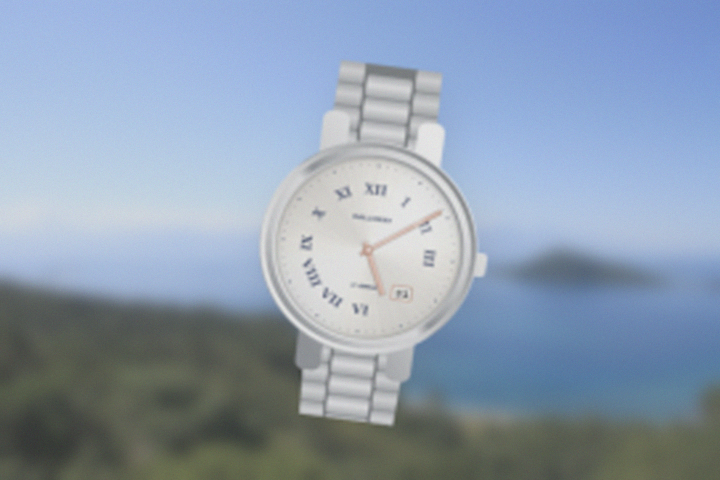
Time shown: h=5 m=9
